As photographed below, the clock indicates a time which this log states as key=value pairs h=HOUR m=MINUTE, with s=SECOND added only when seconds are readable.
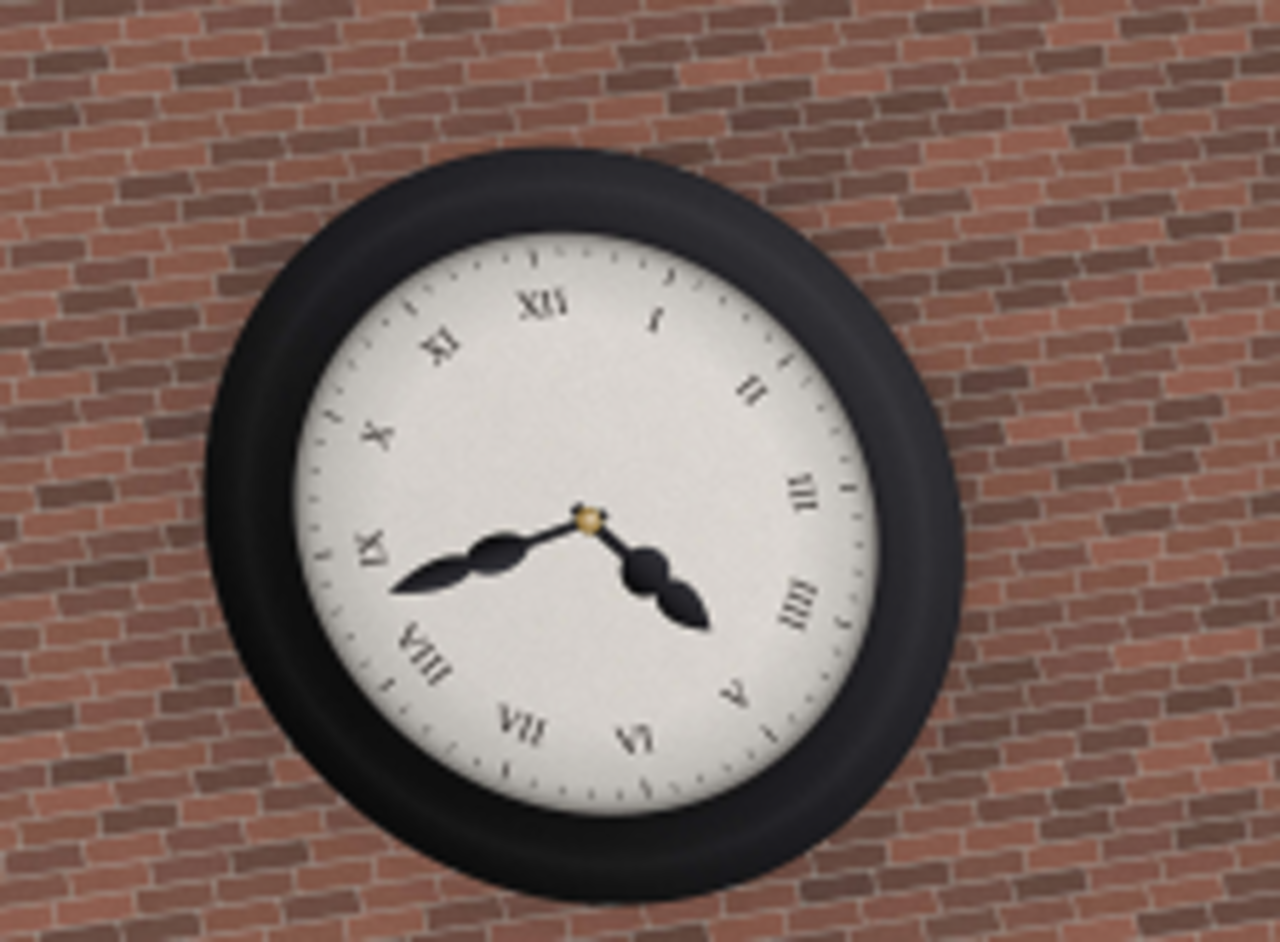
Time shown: h=4 m=43
